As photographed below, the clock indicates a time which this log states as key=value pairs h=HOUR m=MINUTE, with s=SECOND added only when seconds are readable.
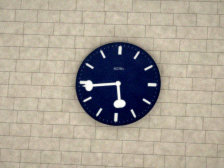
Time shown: h=5 m=44
